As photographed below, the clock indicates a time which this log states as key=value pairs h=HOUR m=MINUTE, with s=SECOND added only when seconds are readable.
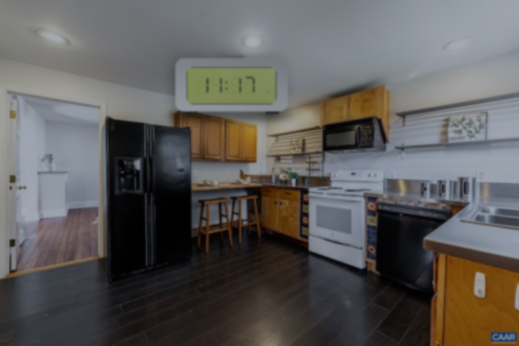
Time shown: h=11 m=17
